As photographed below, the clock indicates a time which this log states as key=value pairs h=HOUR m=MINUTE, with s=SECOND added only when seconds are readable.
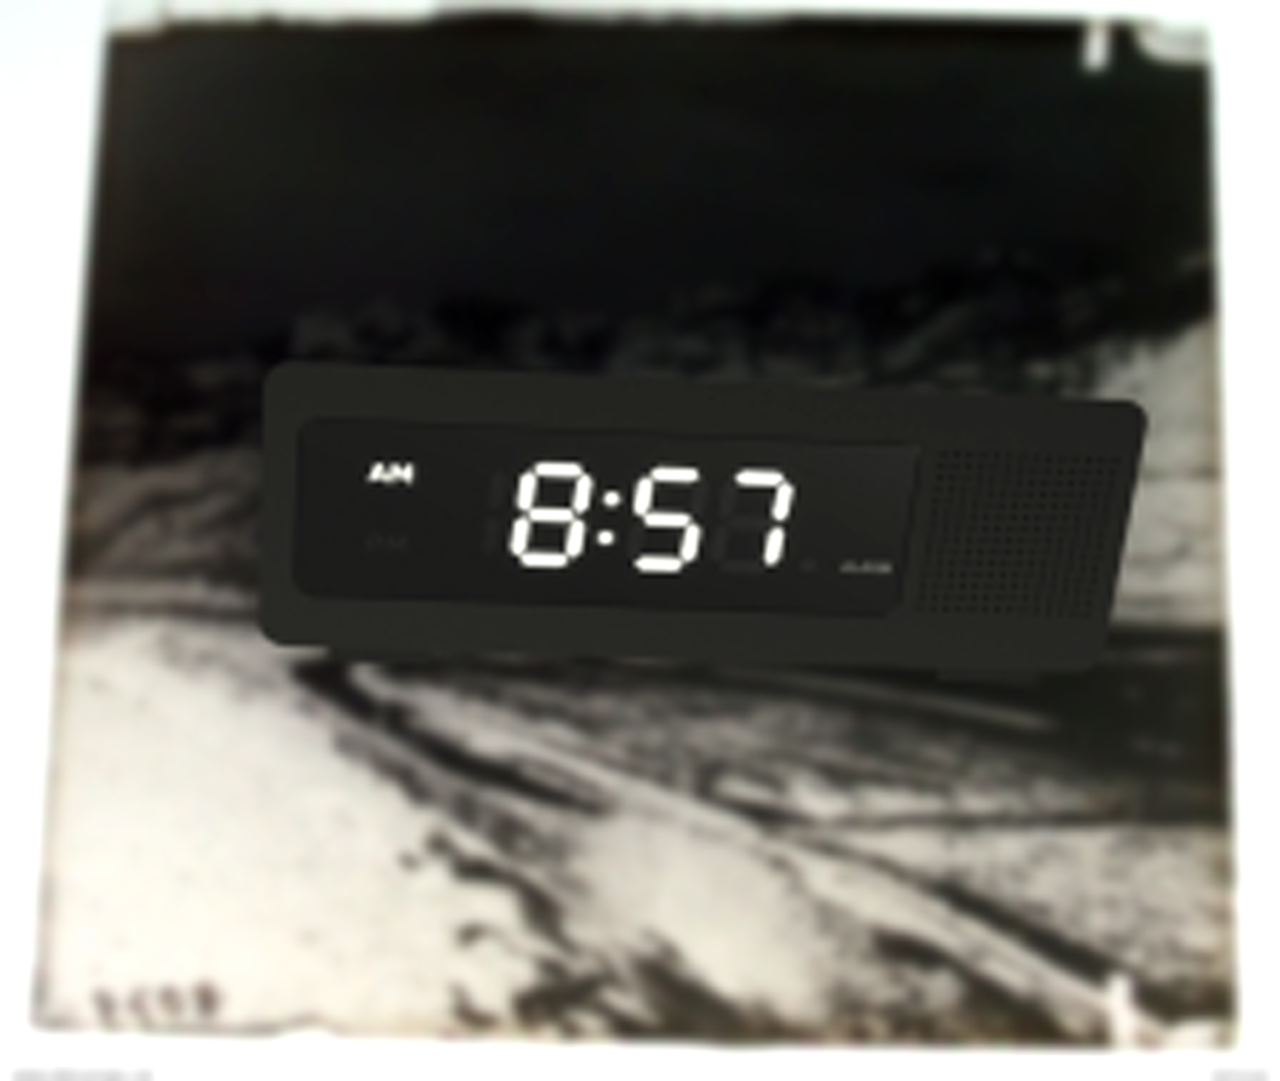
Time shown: h=8 m=57
